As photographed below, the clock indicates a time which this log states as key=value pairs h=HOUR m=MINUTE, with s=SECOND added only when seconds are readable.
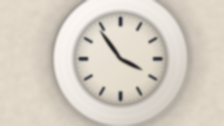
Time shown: h=3 m=54
